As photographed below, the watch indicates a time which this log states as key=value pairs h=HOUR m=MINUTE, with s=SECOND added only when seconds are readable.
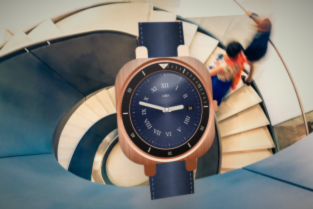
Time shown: h=2 m=48
